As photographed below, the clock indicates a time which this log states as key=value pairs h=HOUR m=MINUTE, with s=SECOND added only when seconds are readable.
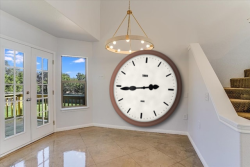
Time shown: h=2 m=44
